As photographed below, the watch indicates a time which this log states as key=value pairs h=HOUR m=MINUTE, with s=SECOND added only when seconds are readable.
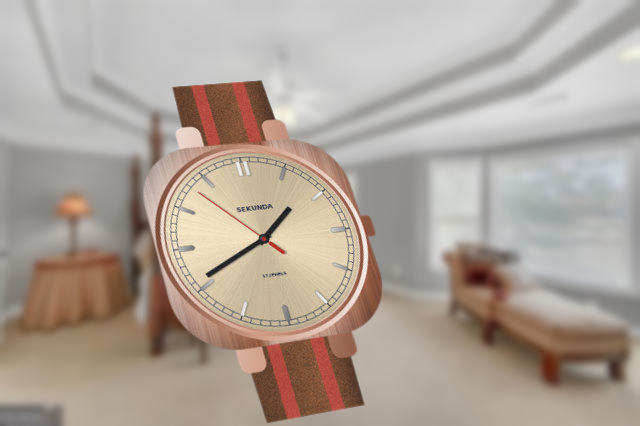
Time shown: h=1 m=40 s=53
